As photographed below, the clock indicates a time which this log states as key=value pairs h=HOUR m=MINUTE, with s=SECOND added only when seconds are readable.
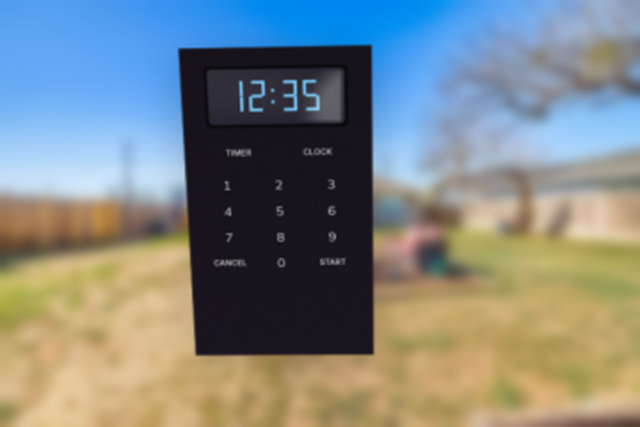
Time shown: h=12 m=35
